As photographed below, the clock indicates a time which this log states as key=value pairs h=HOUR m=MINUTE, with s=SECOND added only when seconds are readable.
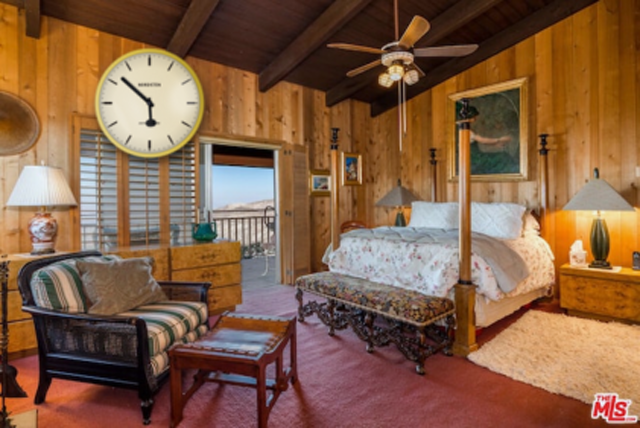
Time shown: h=5 m=52
